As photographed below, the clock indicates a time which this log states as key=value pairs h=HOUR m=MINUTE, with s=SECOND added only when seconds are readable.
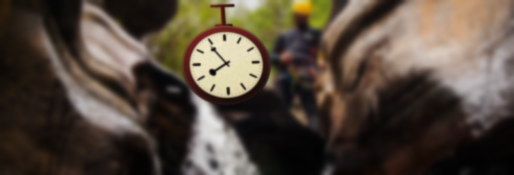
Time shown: h=7 m=54
